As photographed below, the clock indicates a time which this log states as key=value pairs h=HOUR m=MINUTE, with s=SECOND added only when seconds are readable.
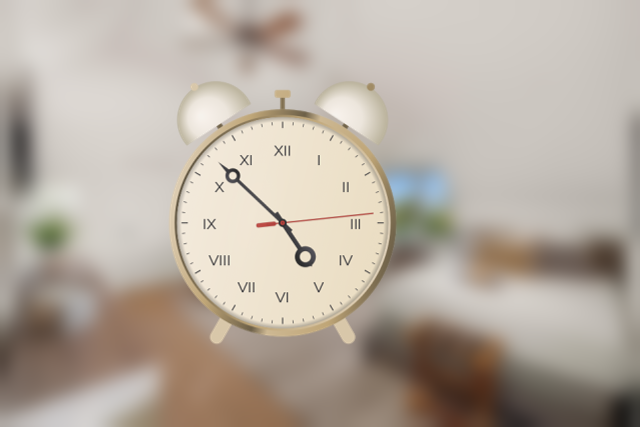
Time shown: h=4 m=52 s=14
